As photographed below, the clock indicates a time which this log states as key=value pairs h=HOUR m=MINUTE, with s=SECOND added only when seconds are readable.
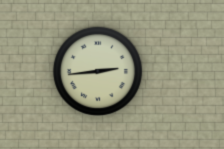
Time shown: h=2 m=44
